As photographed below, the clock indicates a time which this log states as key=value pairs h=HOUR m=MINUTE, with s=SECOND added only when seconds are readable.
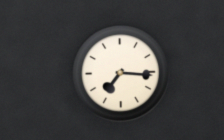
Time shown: h=7 m=16
